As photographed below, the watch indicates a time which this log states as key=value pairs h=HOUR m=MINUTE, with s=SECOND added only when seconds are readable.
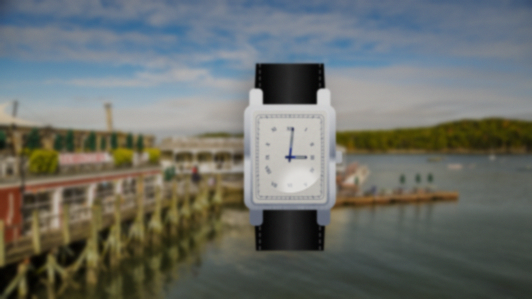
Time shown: h=3 m=1
